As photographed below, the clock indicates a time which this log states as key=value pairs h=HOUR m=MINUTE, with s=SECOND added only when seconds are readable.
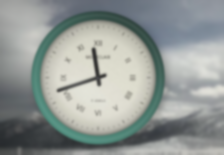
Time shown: h=11 m=42
